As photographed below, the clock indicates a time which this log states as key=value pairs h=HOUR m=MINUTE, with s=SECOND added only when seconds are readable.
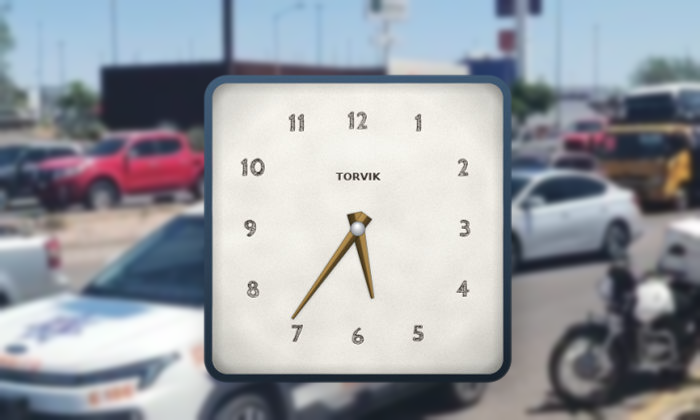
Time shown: h=5 m=36
